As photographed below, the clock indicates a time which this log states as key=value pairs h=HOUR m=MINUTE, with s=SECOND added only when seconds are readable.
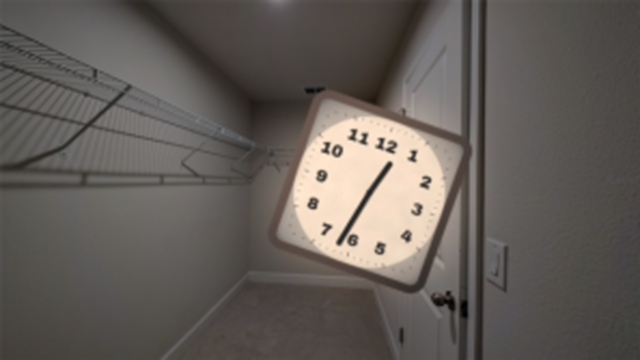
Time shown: h=12 m=32
